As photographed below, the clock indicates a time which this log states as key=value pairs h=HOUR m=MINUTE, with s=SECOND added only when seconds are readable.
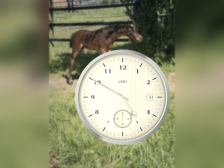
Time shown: h=4 m=50
